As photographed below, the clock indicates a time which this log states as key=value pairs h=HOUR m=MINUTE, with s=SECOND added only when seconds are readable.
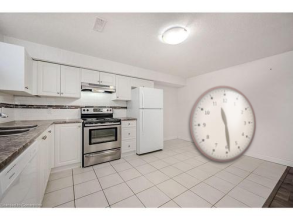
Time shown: h=11 m=29
